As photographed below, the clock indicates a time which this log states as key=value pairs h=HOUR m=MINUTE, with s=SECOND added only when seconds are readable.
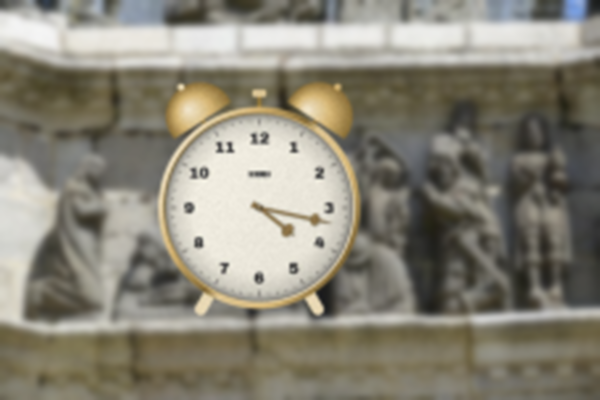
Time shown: h=4 m=17
